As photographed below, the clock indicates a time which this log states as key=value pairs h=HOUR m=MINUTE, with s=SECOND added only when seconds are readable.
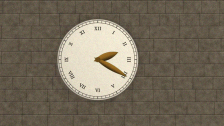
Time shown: h=2 m=20
